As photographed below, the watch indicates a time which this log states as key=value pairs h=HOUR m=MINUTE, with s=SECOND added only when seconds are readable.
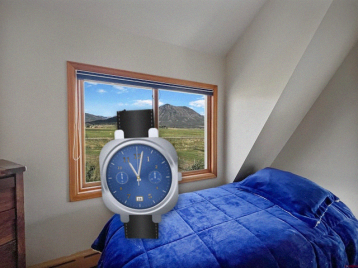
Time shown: h=11 m=2
